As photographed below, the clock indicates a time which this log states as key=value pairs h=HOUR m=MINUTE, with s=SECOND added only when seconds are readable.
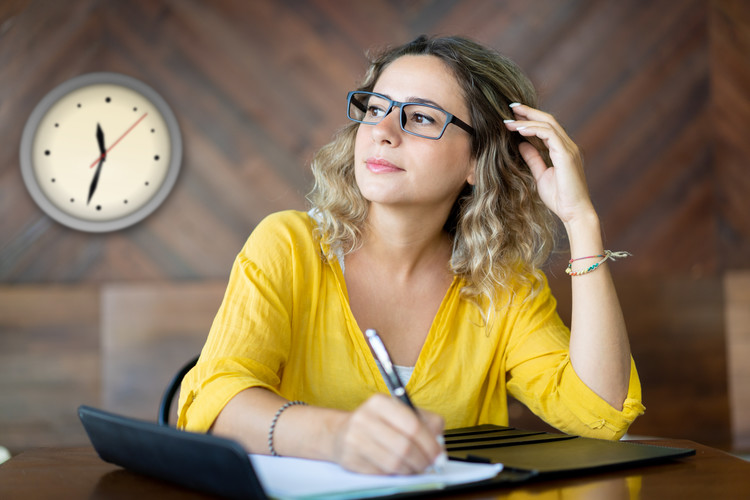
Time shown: h=11 m=32 s=7
